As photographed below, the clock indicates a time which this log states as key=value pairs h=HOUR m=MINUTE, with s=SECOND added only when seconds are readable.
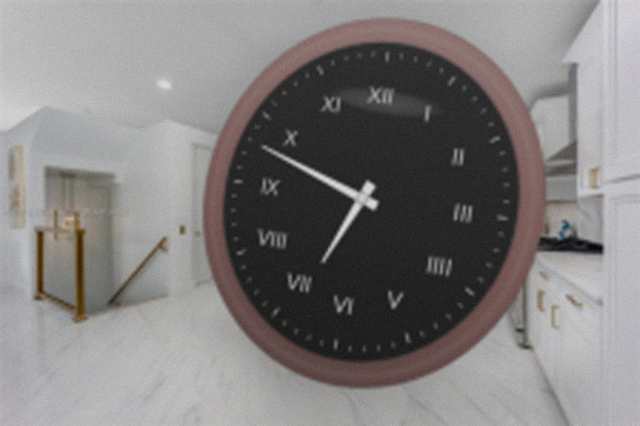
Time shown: h=6 m=48
